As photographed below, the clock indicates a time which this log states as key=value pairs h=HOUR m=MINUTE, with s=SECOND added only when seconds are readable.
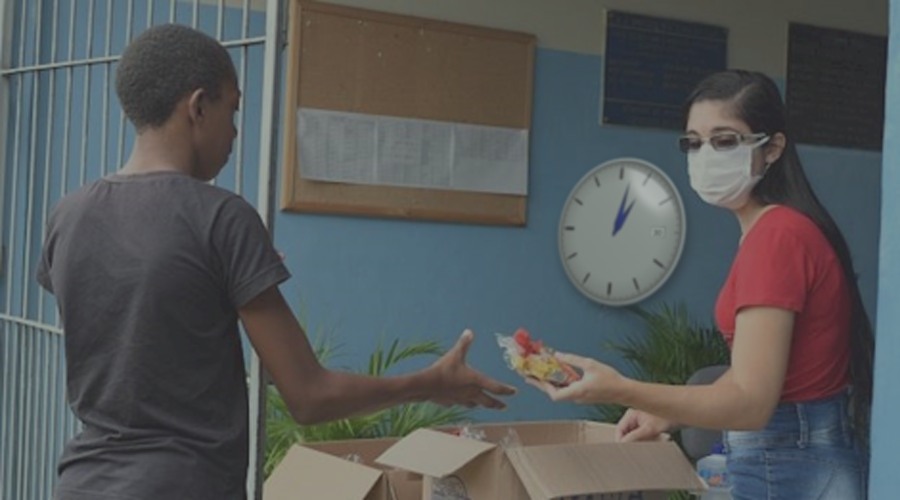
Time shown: h=1 m=2
